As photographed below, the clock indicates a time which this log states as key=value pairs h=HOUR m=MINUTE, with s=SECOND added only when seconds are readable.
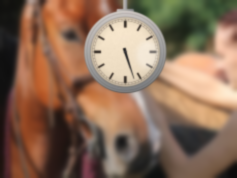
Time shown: h=5 m=27
